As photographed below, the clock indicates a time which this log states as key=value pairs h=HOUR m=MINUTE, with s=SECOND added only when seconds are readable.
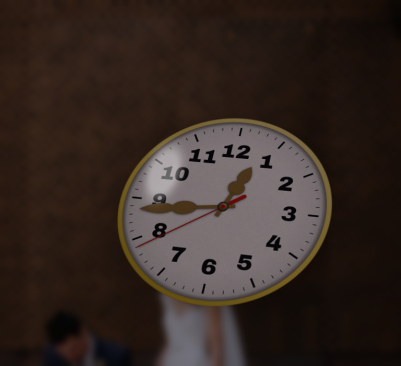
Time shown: h=12 m=43 s=39
